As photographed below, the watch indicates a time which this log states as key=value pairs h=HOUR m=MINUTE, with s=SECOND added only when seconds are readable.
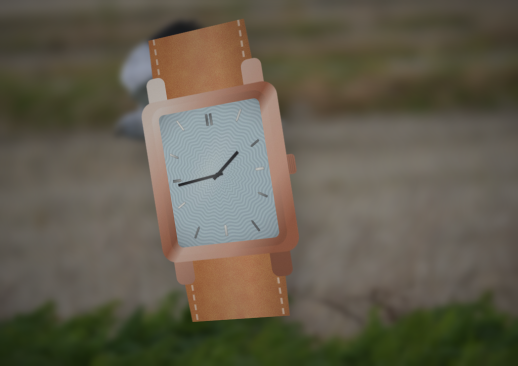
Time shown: h=1 m=44
